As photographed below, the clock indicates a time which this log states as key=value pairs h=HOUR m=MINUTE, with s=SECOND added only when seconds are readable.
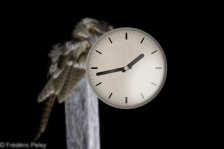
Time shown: h=1 m=43
